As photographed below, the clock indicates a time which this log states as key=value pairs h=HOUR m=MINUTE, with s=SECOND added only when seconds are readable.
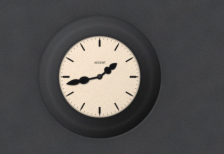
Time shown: h=1 m=43
